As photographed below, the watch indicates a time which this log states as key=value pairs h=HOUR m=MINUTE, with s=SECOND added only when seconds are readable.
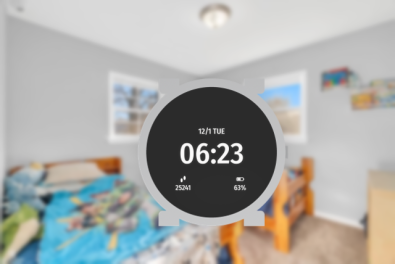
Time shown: h=6 m=23
